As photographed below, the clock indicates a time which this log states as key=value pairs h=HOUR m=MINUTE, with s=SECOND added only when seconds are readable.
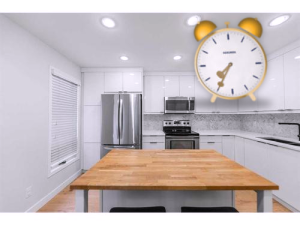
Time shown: h=7 m=35
